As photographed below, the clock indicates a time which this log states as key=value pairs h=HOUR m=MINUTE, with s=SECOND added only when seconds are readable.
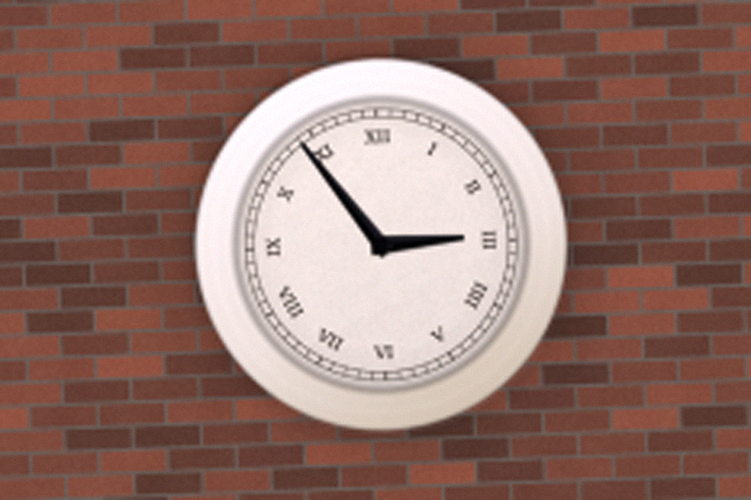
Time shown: h=2 m=54
